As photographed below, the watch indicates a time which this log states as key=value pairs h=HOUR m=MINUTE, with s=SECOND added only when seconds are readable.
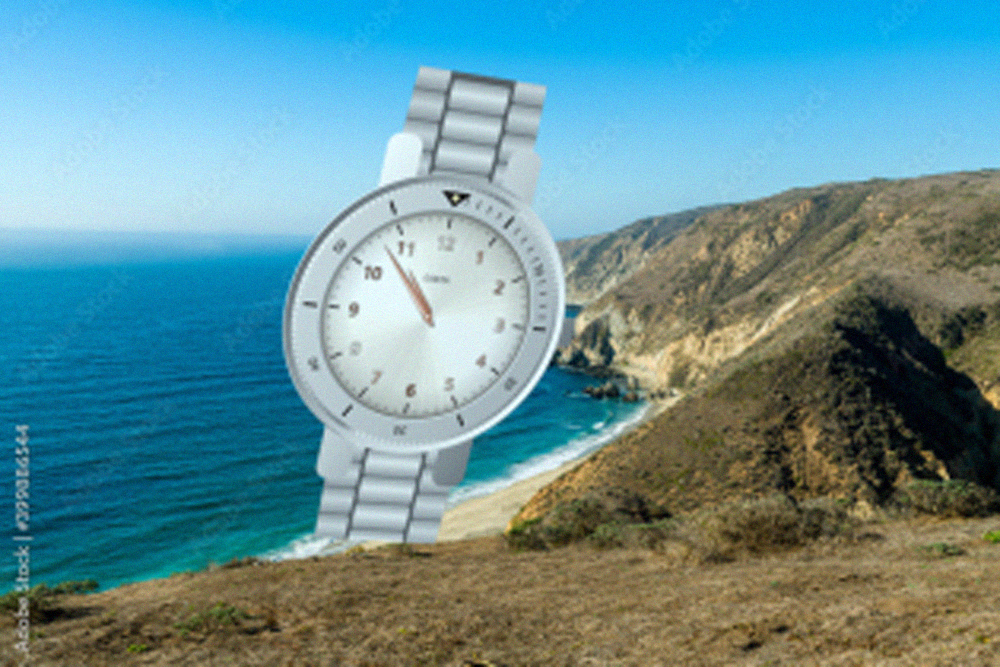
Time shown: h=10 m=53
